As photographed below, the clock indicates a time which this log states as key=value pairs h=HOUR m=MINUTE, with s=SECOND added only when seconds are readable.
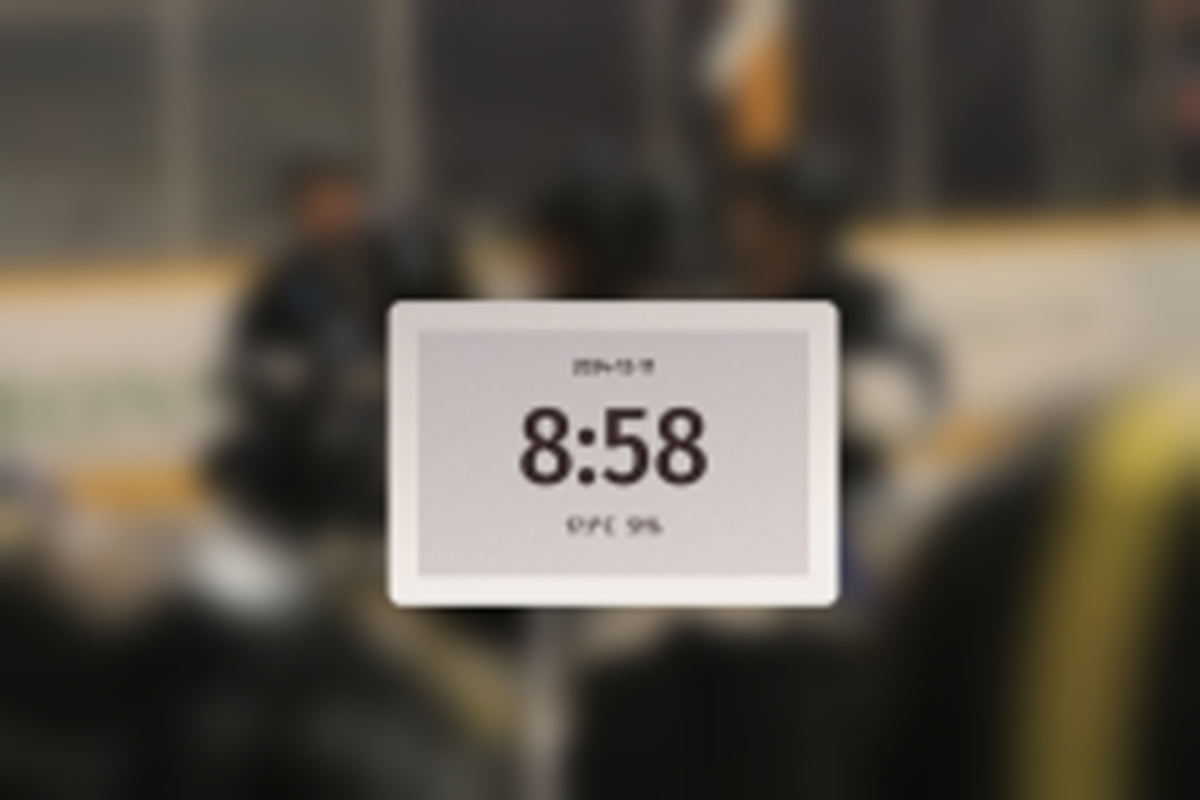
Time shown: h=8 m=58
